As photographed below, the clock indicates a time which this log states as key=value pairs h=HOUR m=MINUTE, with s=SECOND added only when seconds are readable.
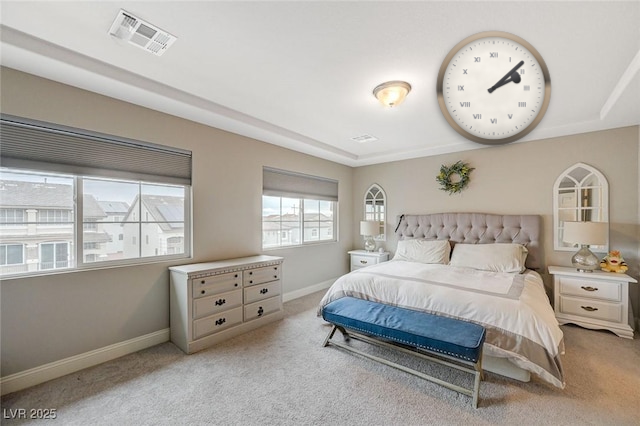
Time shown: h=2 m=8
